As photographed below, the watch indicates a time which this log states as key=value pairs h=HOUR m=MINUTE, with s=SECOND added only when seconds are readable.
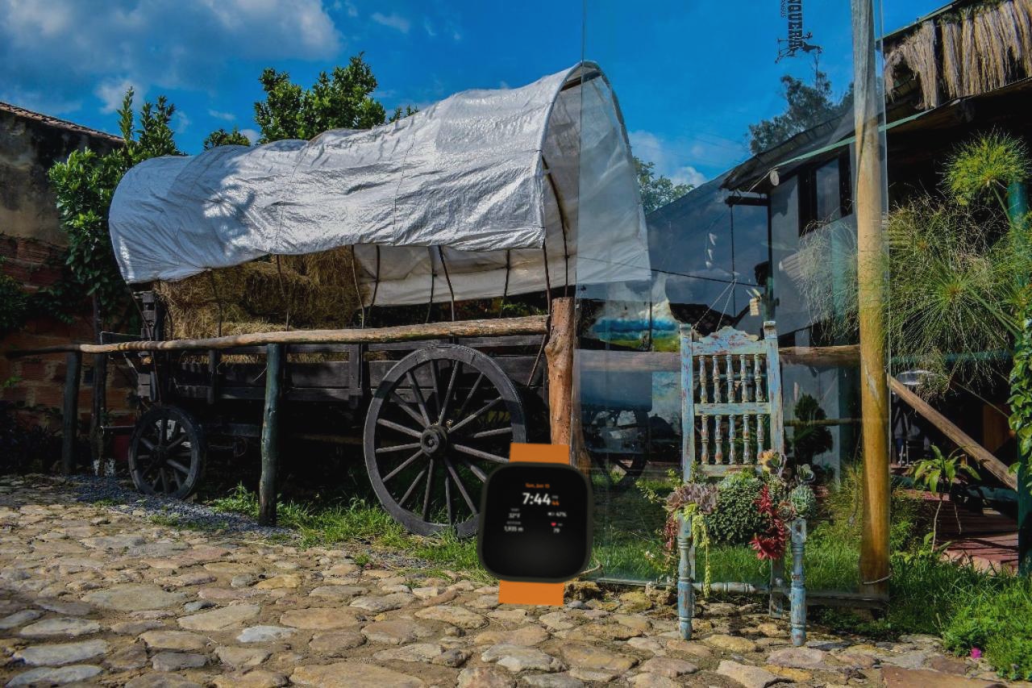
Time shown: h=7 m=44
